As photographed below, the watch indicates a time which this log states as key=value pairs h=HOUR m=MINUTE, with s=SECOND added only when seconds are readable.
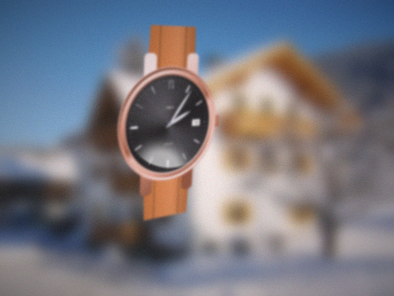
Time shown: h=2 m=6
